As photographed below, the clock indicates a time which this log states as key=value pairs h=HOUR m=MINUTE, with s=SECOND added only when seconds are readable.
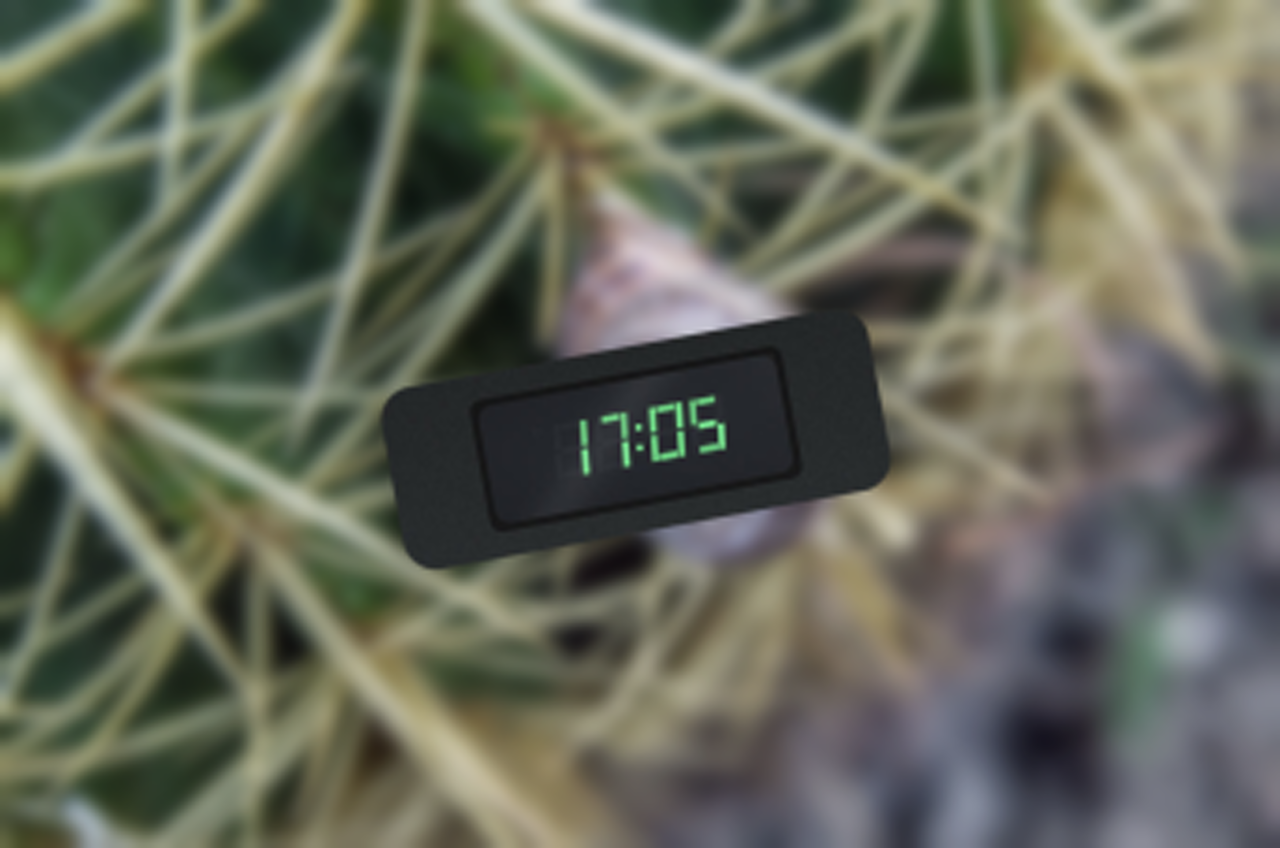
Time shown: h=17 m=5
